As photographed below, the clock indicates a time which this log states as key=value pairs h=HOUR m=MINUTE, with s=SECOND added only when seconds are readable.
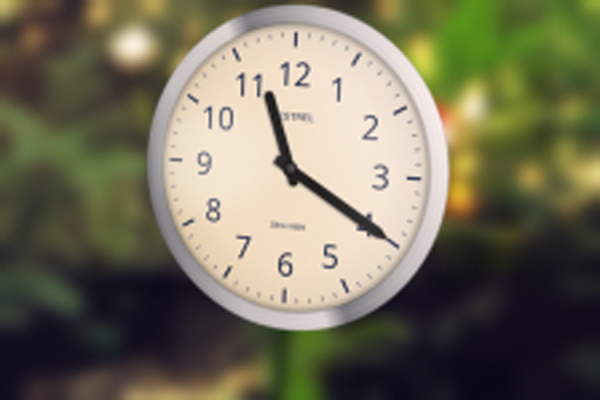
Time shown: h=11 m=20
